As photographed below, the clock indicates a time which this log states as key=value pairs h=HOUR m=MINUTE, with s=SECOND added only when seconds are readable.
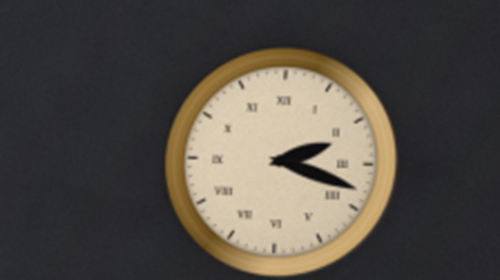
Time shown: h=2 m=18
